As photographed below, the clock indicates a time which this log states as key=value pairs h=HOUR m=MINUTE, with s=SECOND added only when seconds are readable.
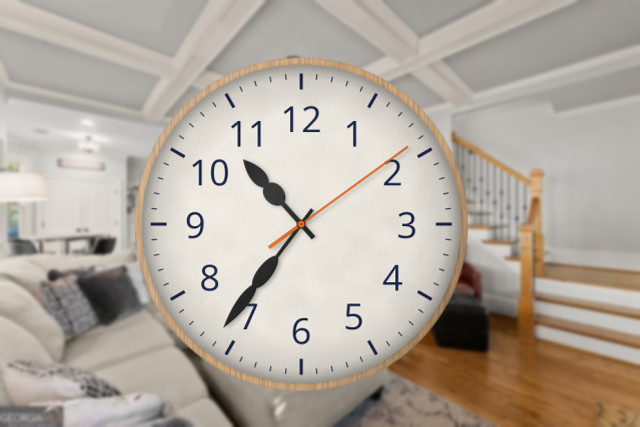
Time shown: h=10 m=36 s=9
